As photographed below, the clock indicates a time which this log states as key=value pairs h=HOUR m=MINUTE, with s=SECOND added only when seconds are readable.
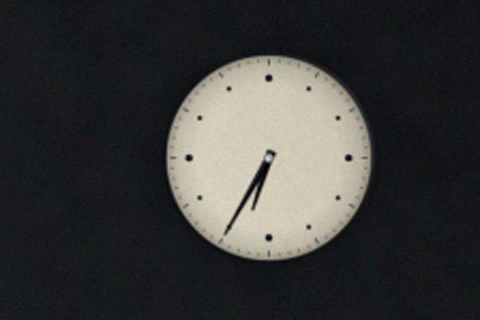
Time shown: h=6 m=35
